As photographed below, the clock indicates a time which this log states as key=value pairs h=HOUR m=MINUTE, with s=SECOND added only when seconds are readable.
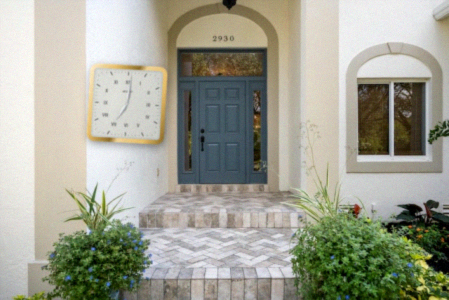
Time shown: h=7 m=1
